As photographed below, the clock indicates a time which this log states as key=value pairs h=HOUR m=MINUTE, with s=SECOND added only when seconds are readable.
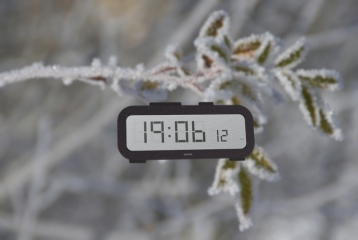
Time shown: h=19 m=6 s=12
